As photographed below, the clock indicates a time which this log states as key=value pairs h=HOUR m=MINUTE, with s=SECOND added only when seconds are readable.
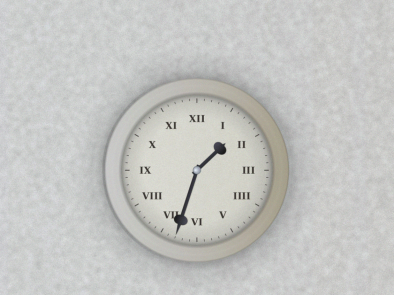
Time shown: h=1 m=33
